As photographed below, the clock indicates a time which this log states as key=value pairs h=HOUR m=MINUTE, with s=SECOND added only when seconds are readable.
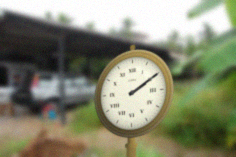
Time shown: h=2 m=10
